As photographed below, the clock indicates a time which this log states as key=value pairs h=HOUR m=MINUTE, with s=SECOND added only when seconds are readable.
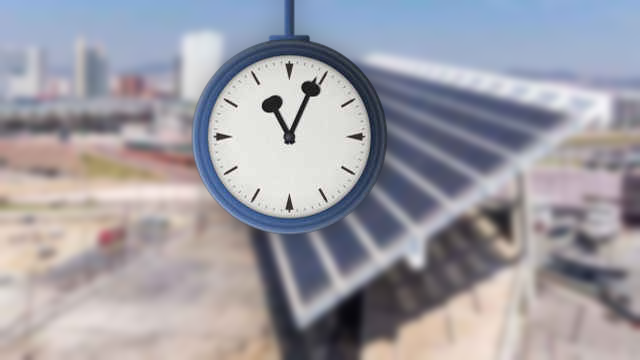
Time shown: h=11 m=4
